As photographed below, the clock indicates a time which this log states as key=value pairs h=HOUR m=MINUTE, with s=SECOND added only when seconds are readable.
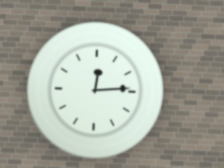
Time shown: h=12 m=14
